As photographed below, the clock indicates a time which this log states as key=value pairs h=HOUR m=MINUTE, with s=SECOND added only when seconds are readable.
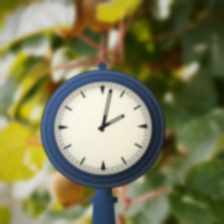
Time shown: h=2 m=2
